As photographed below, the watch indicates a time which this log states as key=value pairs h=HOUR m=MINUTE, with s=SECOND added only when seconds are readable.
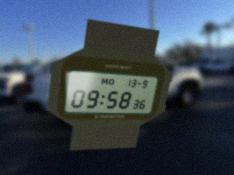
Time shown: h=9 m=58
